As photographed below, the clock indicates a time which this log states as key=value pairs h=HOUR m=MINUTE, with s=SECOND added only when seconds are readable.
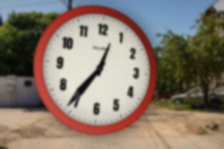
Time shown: h=12 m=36
